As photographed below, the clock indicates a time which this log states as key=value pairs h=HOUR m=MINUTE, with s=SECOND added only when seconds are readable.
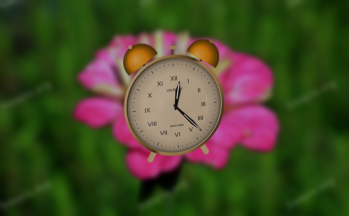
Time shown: h=12 m=23
